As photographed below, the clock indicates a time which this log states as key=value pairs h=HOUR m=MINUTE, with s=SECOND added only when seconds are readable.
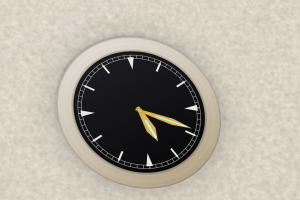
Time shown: h=5 m=19
